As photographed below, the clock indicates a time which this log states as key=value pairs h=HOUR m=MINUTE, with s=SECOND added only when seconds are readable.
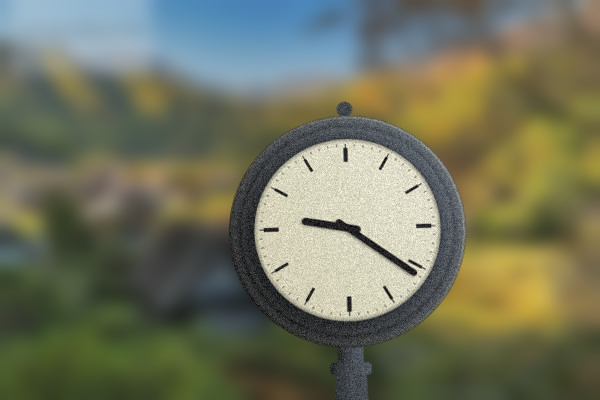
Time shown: h=9 m=21
